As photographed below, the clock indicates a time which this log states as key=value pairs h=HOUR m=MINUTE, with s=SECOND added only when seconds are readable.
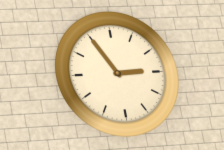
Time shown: h=2 m=55
